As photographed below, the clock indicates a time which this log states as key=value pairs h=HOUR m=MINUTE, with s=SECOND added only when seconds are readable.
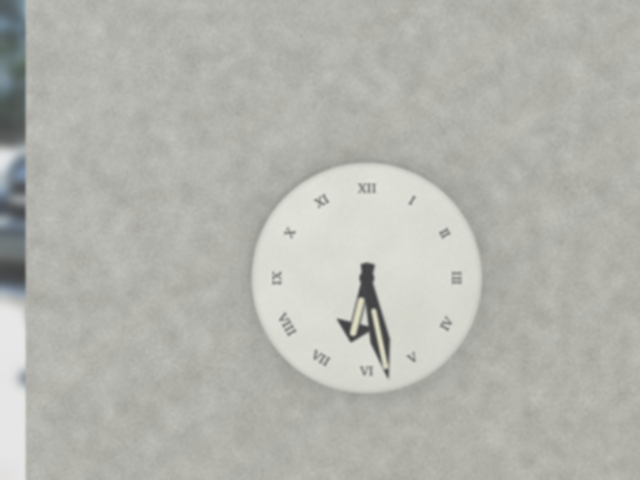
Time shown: h=6 m=28
